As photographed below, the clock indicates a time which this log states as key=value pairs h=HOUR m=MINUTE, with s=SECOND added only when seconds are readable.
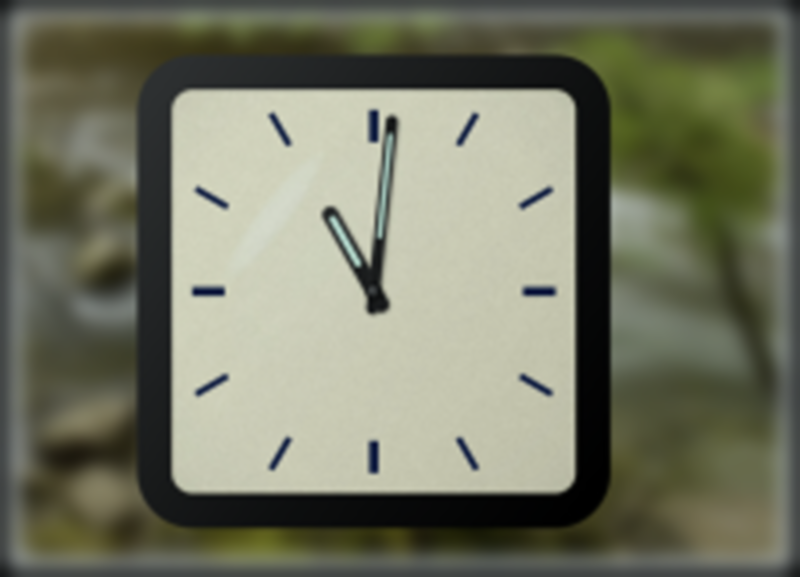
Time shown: h=11 m=1
